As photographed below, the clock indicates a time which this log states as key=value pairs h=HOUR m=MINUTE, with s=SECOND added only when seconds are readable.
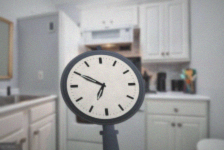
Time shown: h=6 m=50
